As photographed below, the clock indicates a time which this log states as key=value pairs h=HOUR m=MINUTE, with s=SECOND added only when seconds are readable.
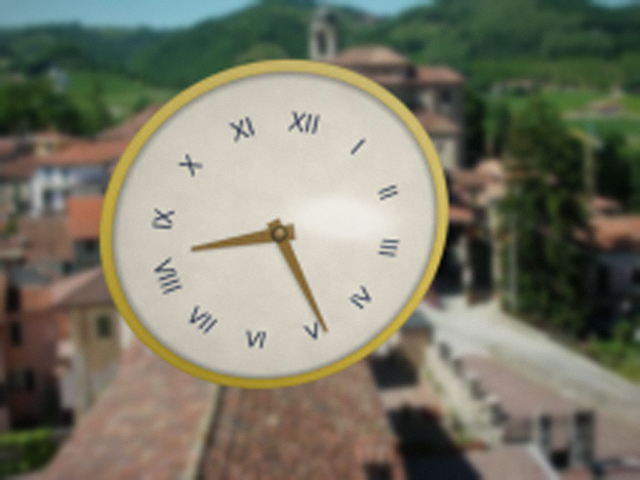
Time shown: h=8 m=24
